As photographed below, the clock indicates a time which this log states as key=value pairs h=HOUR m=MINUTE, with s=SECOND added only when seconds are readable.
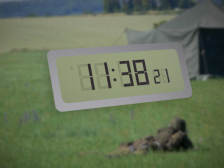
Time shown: h=11 m=38 s=21
